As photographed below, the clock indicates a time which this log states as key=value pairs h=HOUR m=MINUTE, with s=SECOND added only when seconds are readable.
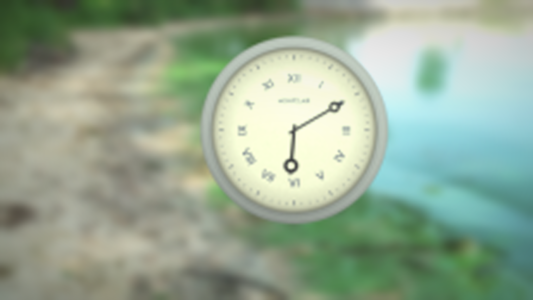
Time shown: h=6 m=10
